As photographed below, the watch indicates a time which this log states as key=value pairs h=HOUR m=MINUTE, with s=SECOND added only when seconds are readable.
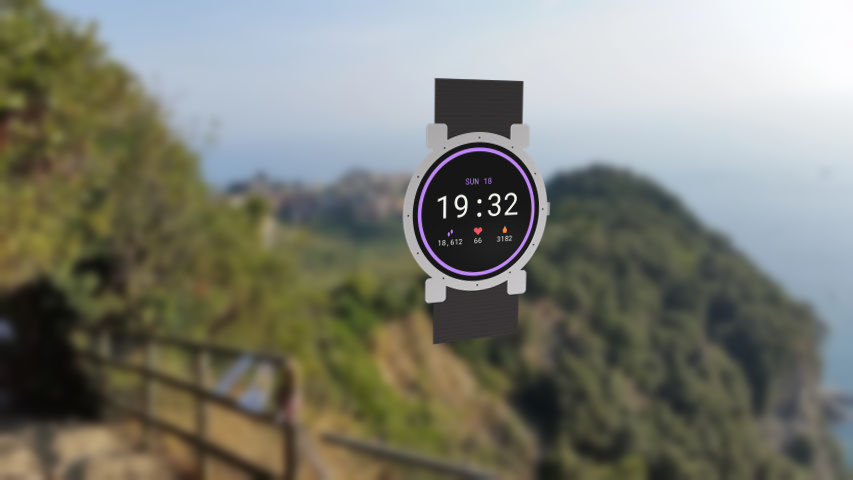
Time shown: h=19 m=32
